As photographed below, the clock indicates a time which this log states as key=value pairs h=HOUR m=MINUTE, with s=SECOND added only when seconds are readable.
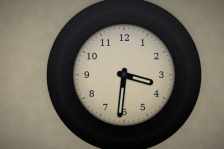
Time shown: h=3 m=31
